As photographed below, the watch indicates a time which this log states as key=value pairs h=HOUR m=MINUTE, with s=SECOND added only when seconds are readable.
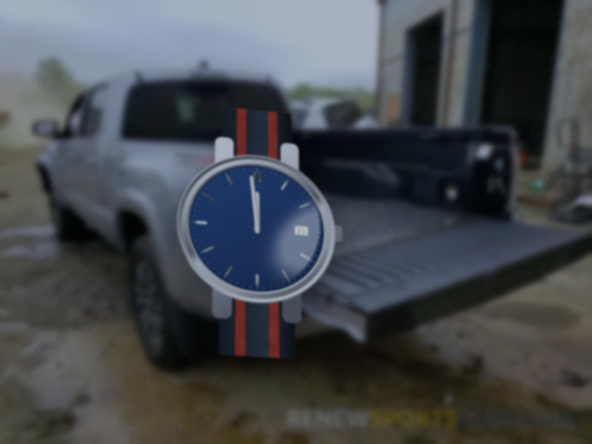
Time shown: h=11 m=59
